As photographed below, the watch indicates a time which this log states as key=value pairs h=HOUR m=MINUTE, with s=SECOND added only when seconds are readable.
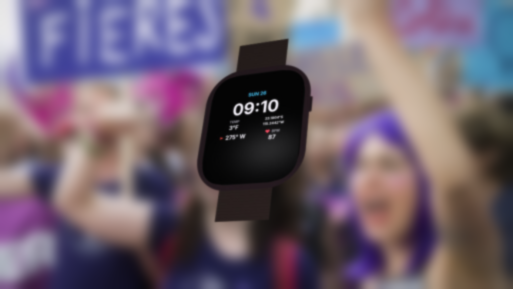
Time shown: h=9 m=10
